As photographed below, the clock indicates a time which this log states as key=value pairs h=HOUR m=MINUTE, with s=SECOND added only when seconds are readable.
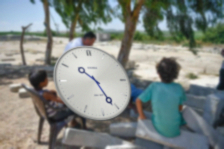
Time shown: h=10 m=26
